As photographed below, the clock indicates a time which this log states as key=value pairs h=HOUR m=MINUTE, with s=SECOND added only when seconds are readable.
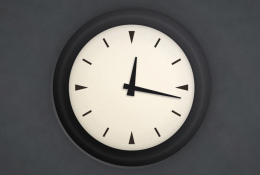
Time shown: h=12 m=17
